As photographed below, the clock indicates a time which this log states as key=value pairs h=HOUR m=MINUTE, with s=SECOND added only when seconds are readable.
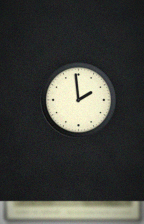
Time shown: h=1 m=59
